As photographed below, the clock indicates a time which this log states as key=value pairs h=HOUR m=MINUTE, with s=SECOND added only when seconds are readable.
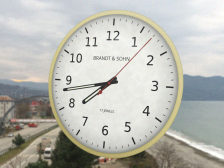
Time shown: h=7 m=43 s=7
